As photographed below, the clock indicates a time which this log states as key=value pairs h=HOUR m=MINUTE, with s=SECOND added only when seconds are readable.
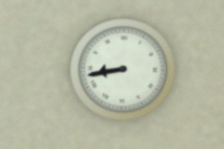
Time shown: h=8 m=43
